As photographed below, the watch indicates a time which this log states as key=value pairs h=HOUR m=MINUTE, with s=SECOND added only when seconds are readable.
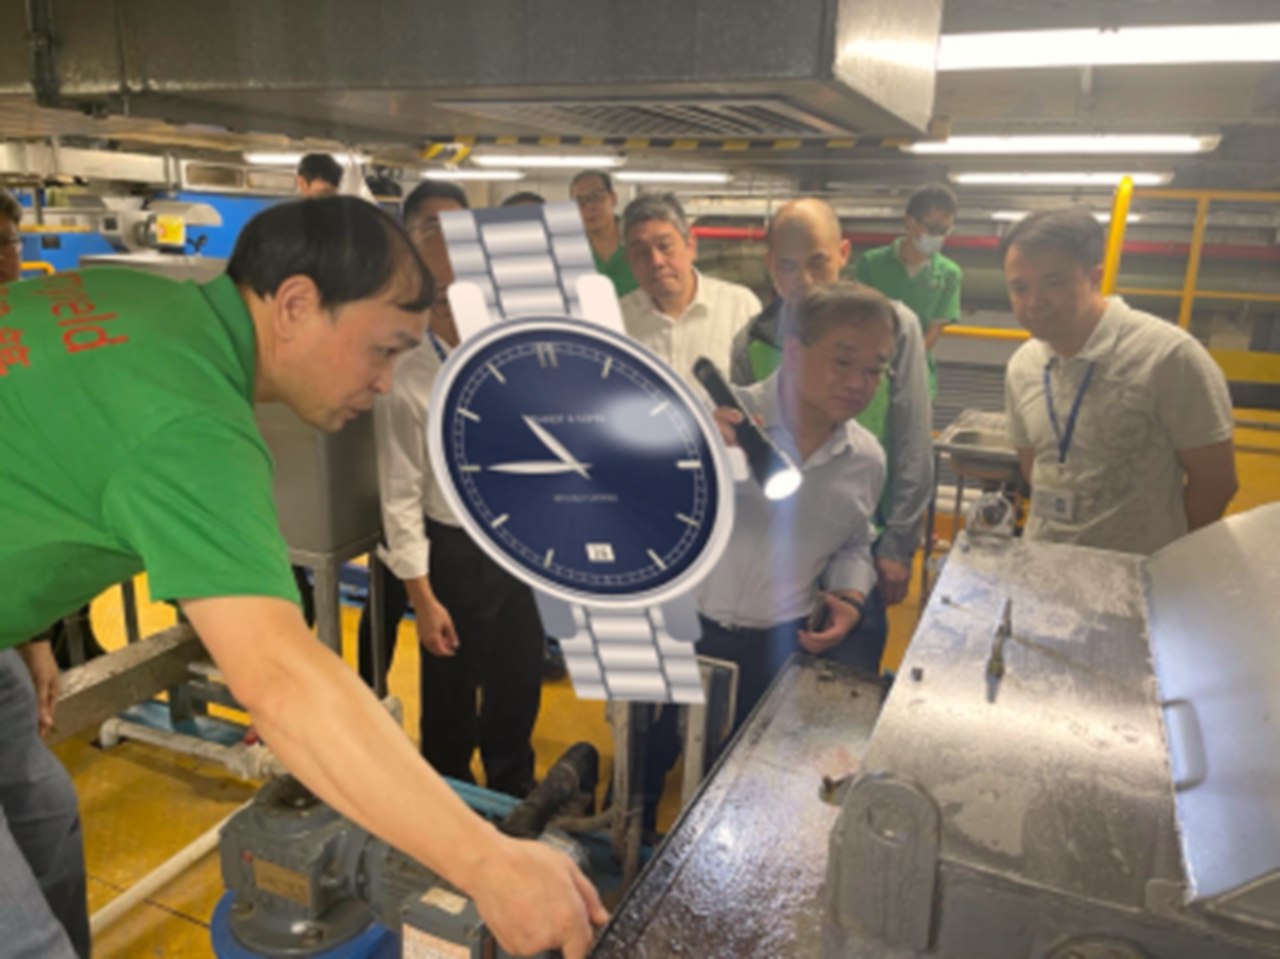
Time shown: h=10 m=45
